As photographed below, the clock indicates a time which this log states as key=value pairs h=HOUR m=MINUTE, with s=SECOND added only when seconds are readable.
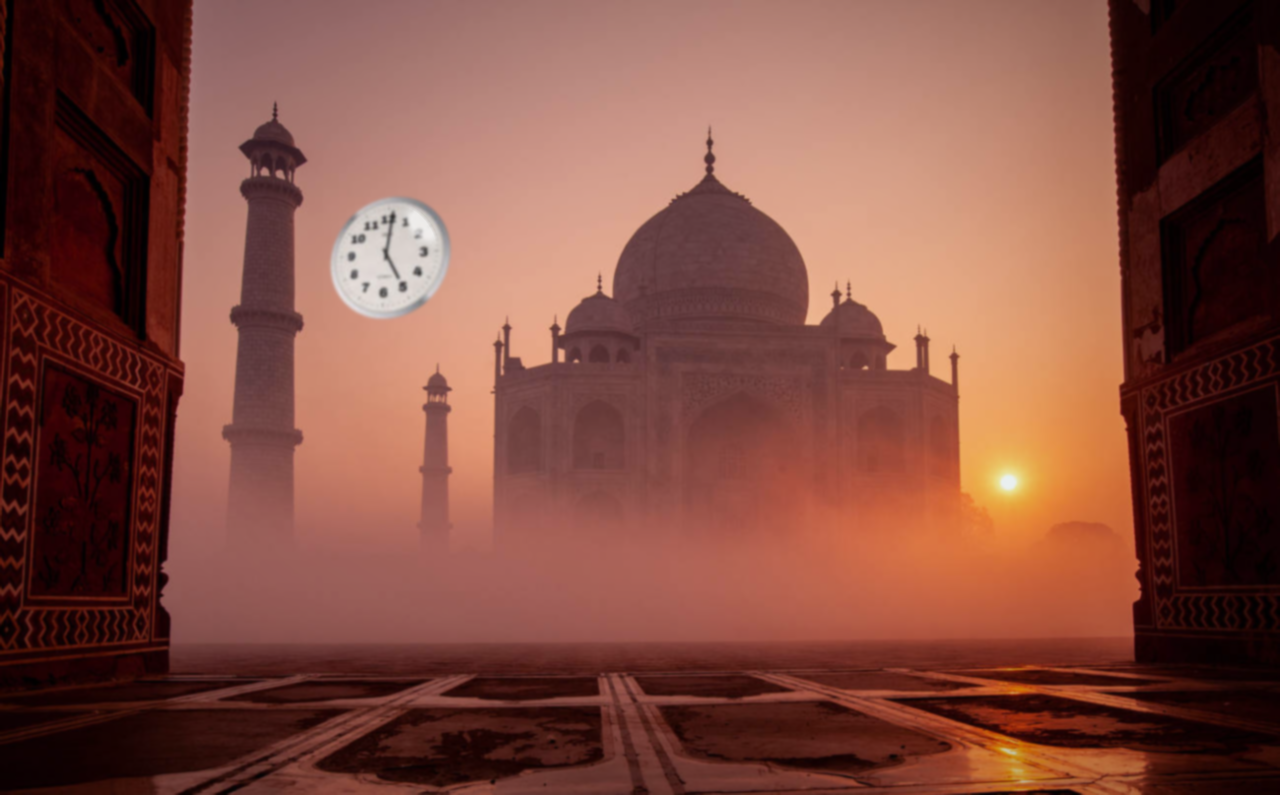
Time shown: h=5 m=1
